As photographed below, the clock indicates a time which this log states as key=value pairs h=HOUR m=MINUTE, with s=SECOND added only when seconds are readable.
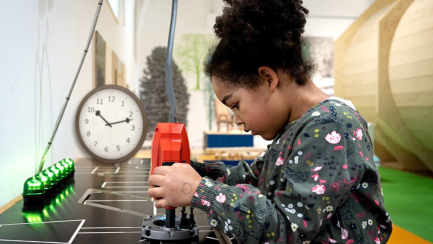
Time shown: h=10 m=12
